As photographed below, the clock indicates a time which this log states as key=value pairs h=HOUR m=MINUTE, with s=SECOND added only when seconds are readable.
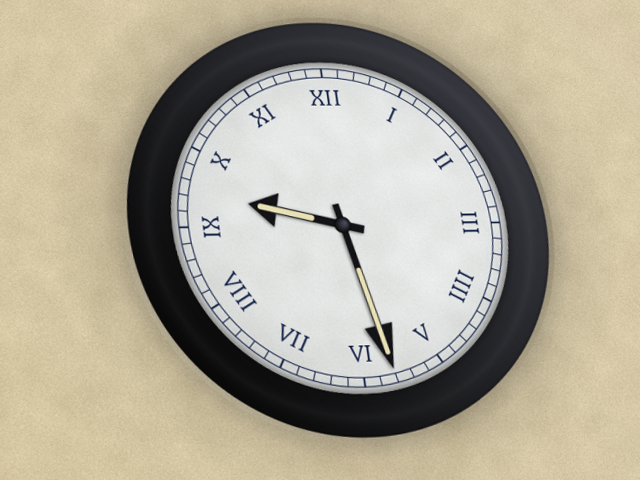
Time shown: h=9 m=28
